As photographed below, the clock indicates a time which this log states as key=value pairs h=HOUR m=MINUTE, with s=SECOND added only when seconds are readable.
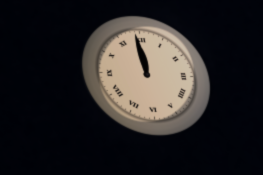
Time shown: h=11 m=59
